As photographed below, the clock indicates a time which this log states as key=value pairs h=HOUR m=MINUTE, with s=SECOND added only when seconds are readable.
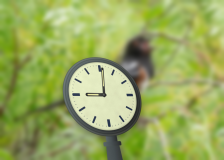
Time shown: h=9 m=1
